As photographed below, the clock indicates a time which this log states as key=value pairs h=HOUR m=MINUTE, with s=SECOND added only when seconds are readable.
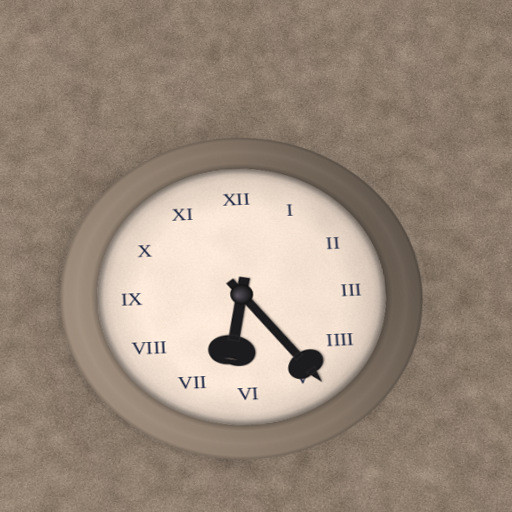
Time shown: h=6 m=24
